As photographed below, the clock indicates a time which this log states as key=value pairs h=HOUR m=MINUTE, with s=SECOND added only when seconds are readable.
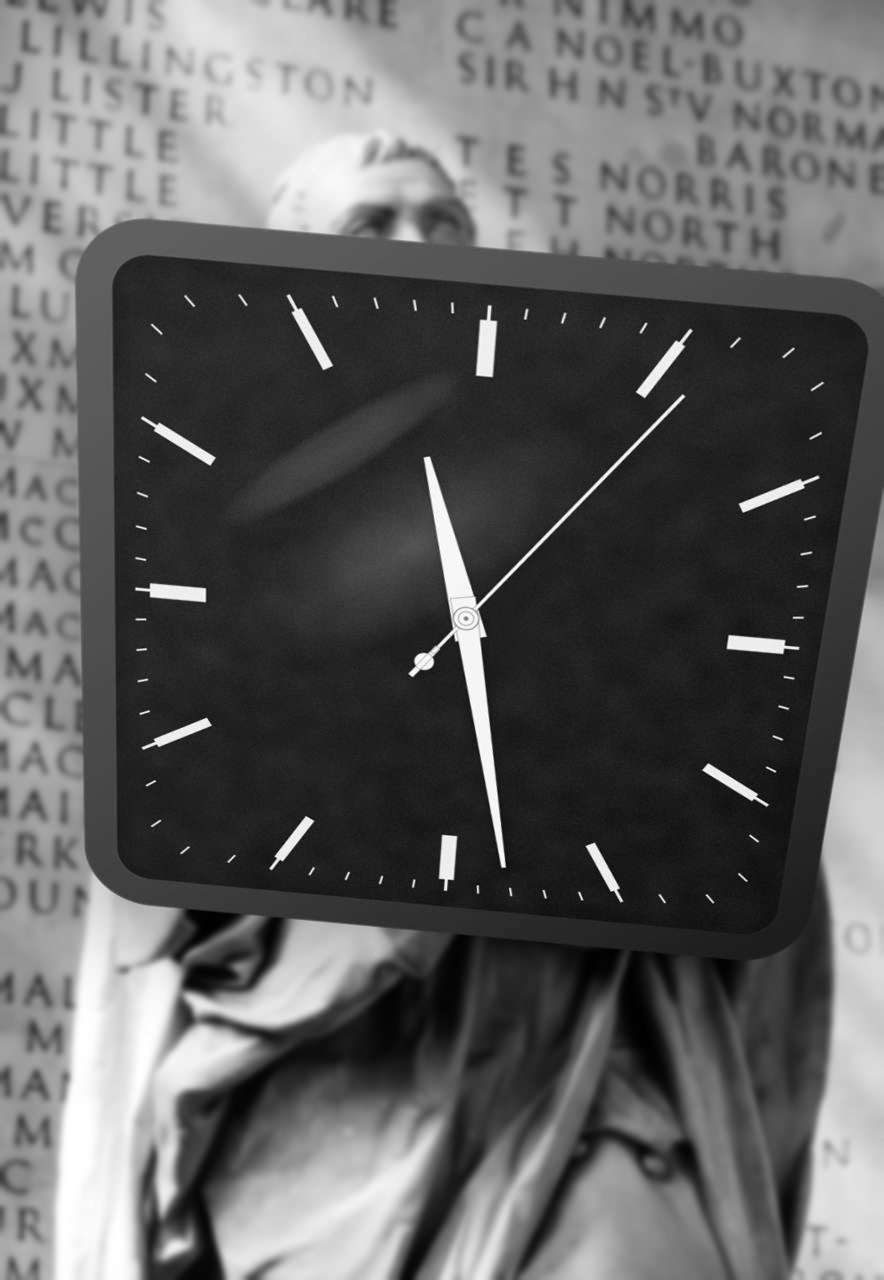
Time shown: h=11 m=28 s=6
